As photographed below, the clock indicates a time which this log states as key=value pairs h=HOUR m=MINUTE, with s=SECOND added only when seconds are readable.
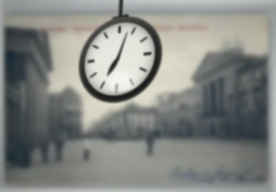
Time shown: h=7 m=3
